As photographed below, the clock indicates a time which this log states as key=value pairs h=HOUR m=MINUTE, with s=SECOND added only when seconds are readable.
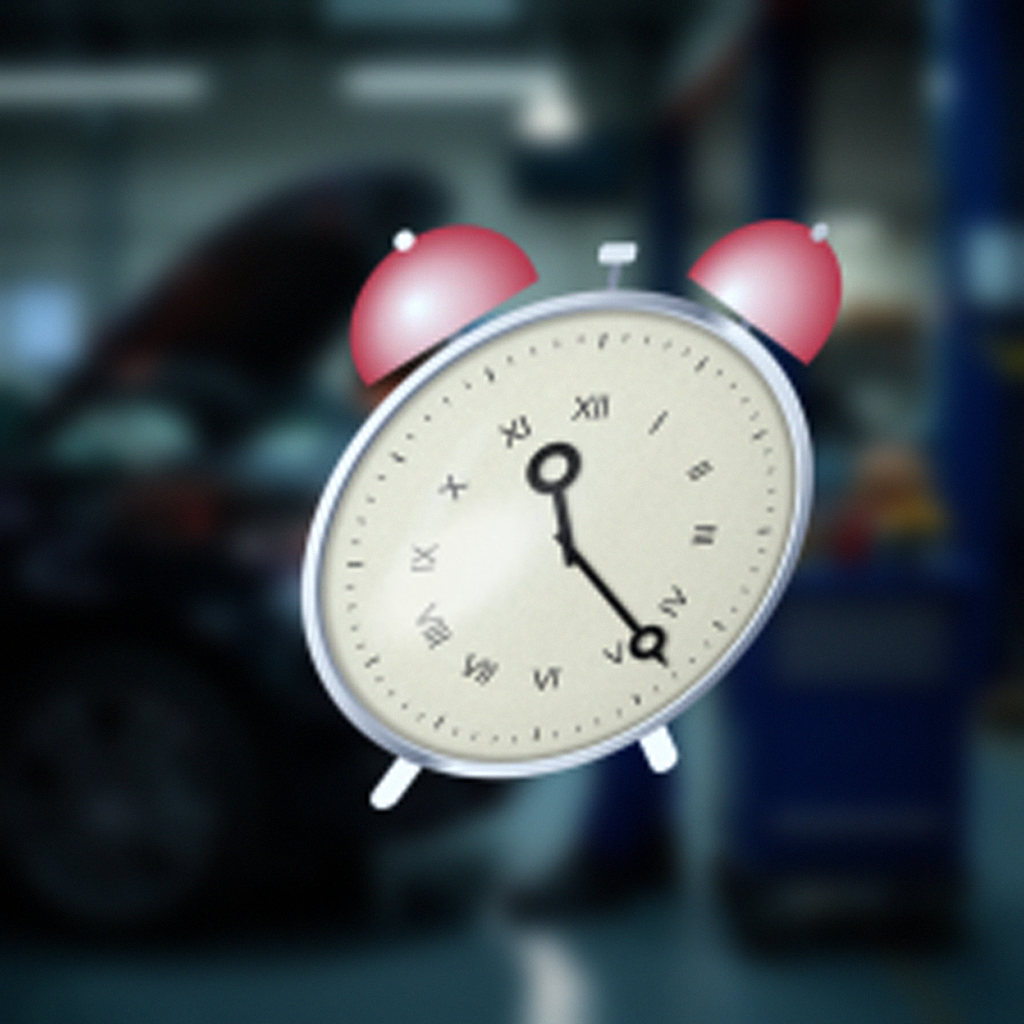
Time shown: h=11 m=23
